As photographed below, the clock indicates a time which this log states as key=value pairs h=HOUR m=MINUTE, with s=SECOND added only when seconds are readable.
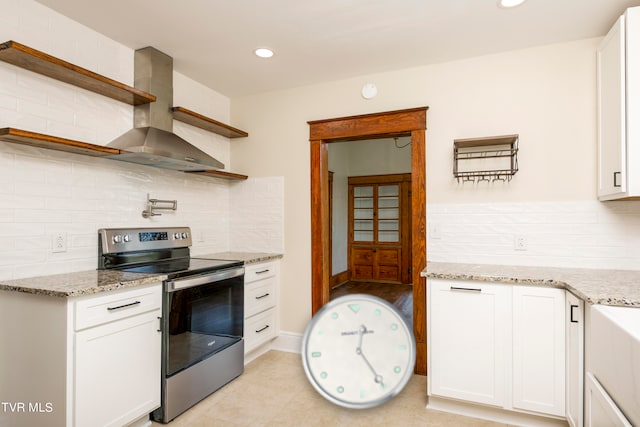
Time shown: h=12 m=25
